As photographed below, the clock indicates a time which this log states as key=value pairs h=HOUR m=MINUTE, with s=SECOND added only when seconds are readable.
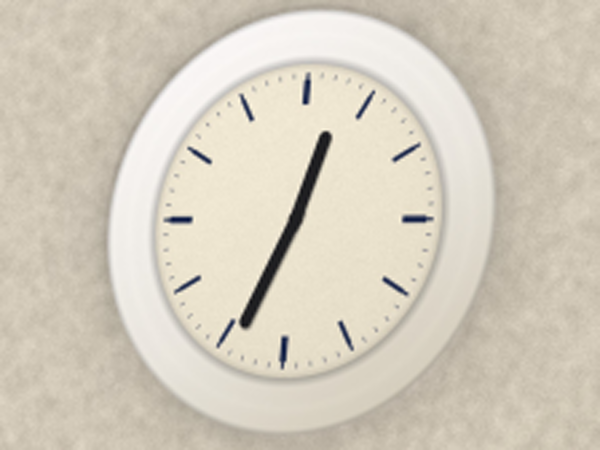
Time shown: h=12 m=34
